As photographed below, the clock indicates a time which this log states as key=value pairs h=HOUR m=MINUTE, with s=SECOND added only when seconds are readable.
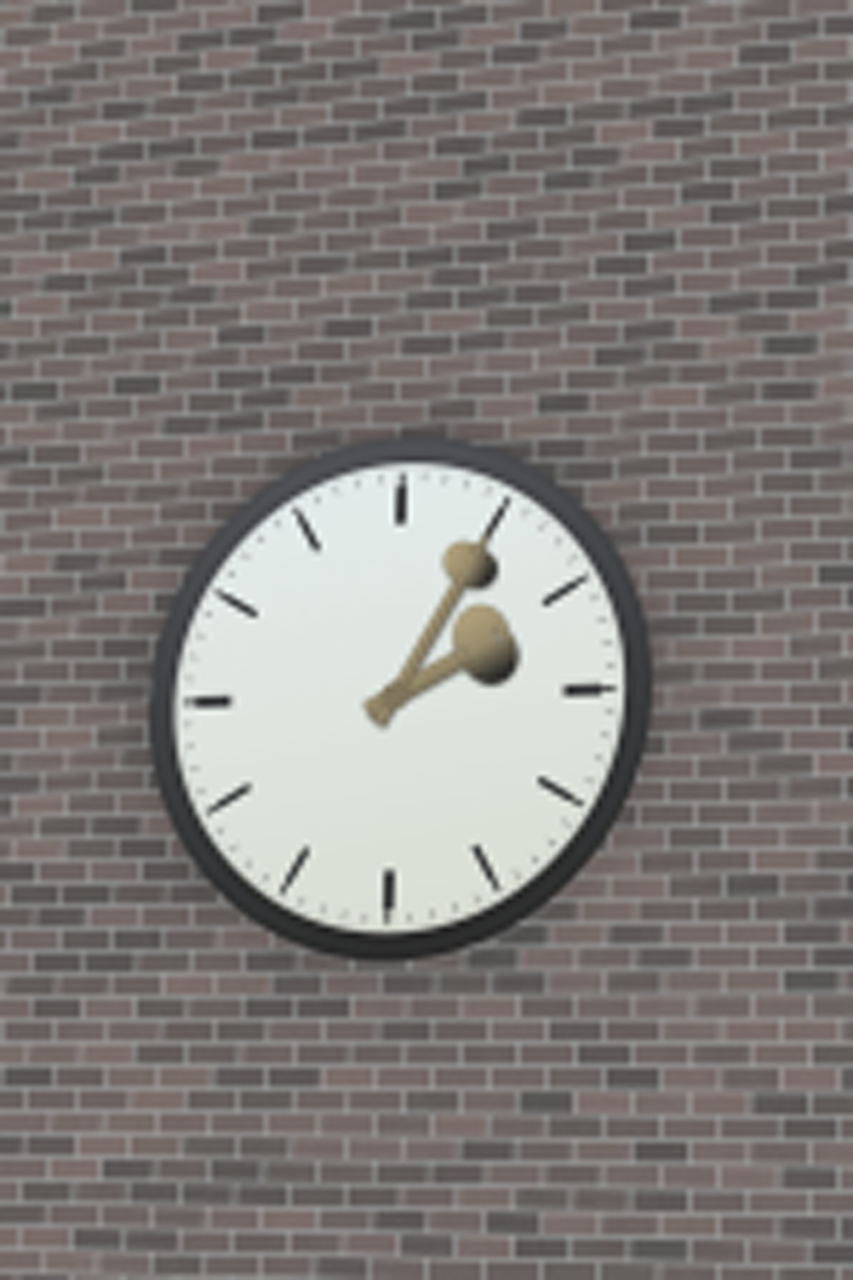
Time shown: h=2 m=5
